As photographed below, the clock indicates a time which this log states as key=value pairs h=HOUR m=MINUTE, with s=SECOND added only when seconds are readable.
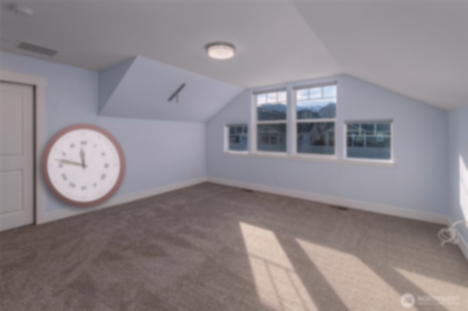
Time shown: h=11 m=47
